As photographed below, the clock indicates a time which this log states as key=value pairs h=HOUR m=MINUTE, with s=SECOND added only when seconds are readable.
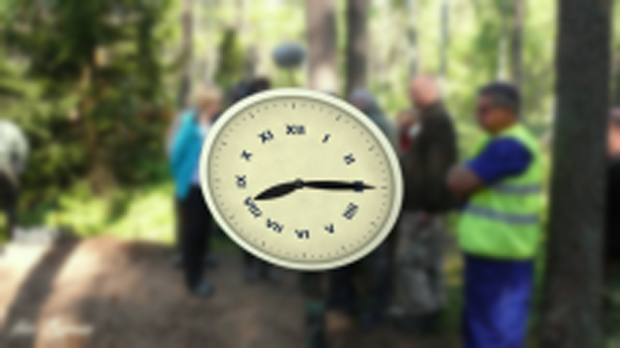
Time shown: h=8 m=15
